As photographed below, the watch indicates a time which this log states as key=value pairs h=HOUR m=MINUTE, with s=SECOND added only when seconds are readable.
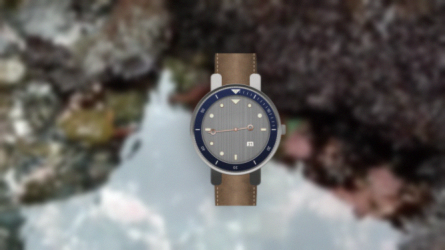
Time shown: h=2 m=44
